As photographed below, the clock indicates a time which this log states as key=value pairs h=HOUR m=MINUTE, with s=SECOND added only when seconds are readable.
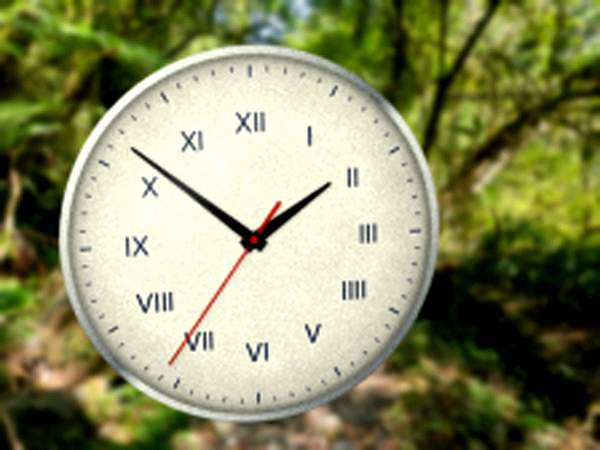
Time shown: h=1 m=51 s=36
